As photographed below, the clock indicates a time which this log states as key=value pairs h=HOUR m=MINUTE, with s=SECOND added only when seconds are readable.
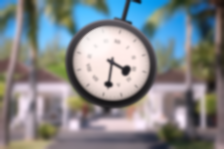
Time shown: h=3 m=29
